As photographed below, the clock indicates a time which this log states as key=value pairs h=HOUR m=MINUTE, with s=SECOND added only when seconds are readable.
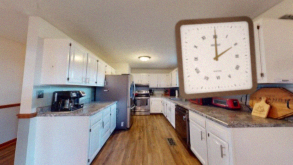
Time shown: h=2 m=0
